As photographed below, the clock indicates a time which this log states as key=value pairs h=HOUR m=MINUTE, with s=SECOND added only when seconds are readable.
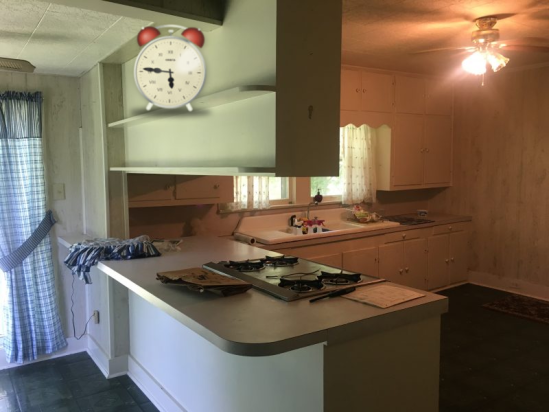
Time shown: h=5 m=46
